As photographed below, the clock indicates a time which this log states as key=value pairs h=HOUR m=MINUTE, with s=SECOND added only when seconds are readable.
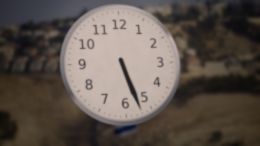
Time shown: h=5 m=27
